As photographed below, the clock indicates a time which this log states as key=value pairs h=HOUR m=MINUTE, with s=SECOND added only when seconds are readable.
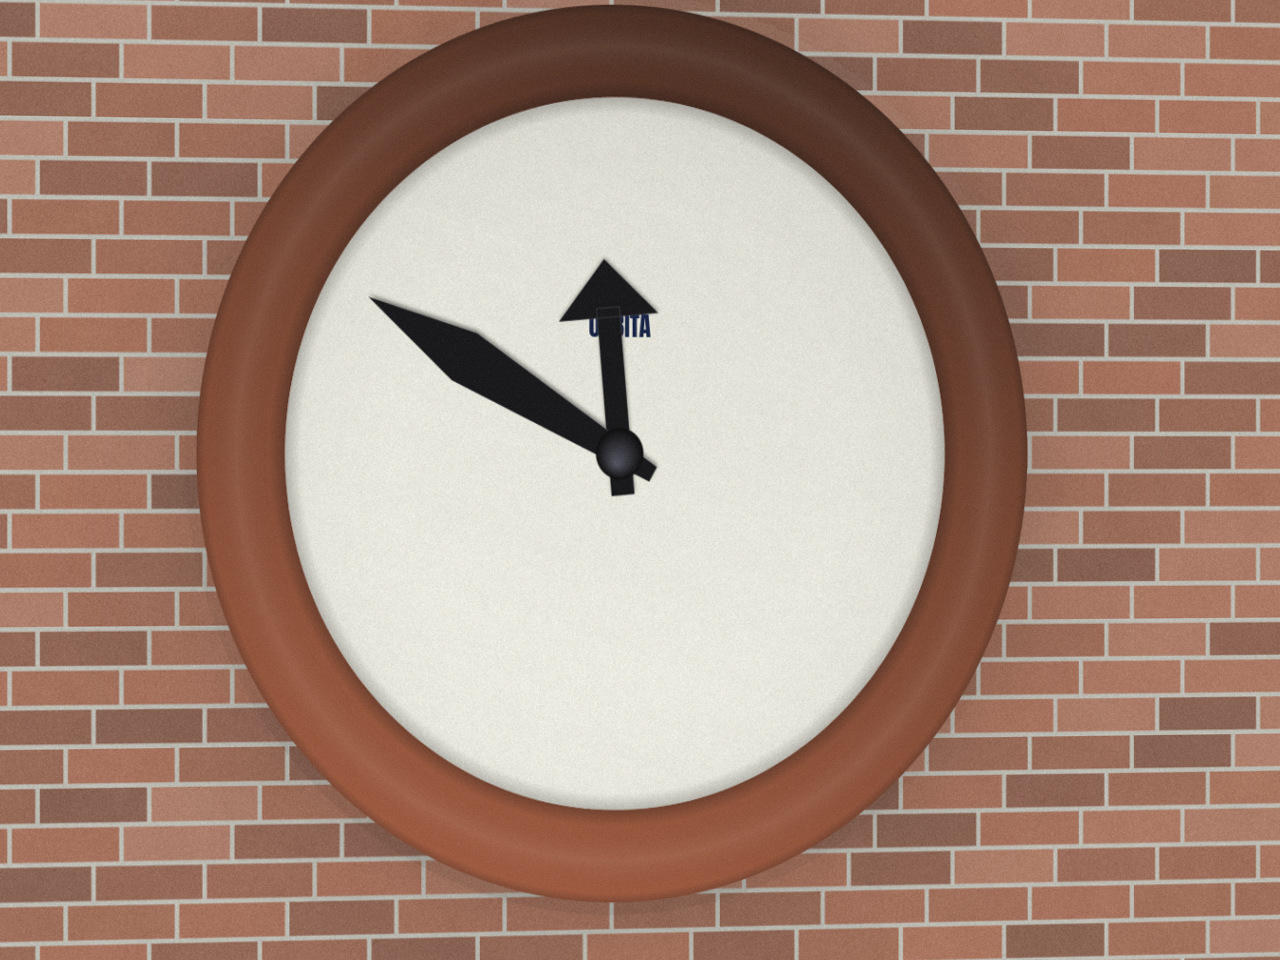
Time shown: h=11 m=50
